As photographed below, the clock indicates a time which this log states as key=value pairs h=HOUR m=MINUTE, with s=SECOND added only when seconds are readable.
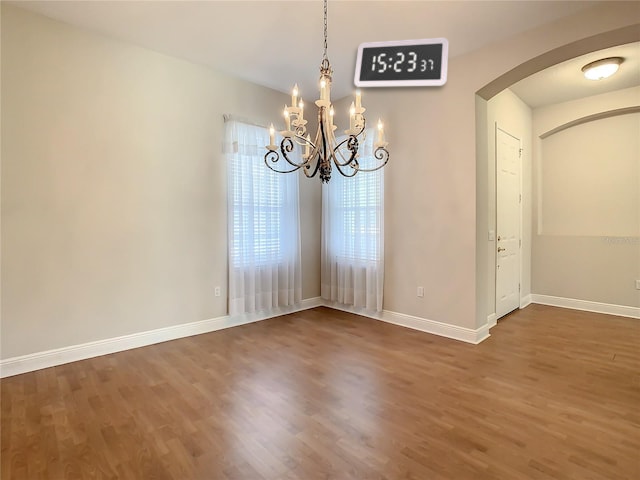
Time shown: h=15 m=23 s=37
